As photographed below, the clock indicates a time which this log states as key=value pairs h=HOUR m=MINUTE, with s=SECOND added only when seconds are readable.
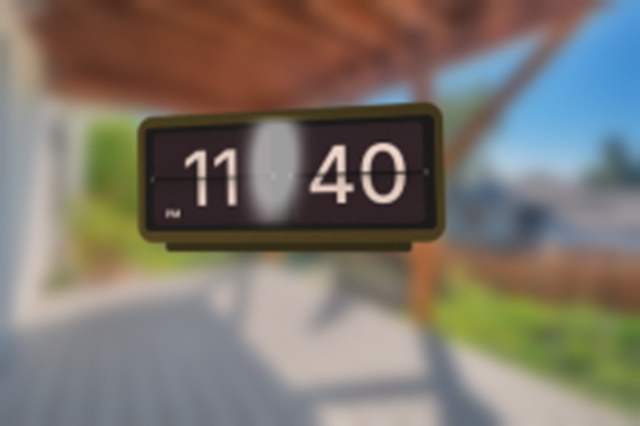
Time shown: h=11 m=40
